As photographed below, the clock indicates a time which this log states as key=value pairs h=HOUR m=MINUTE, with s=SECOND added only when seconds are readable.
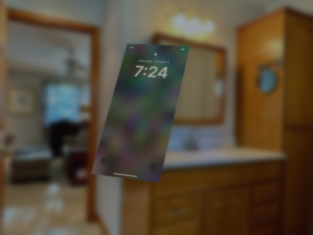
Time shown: h=7 m=24
